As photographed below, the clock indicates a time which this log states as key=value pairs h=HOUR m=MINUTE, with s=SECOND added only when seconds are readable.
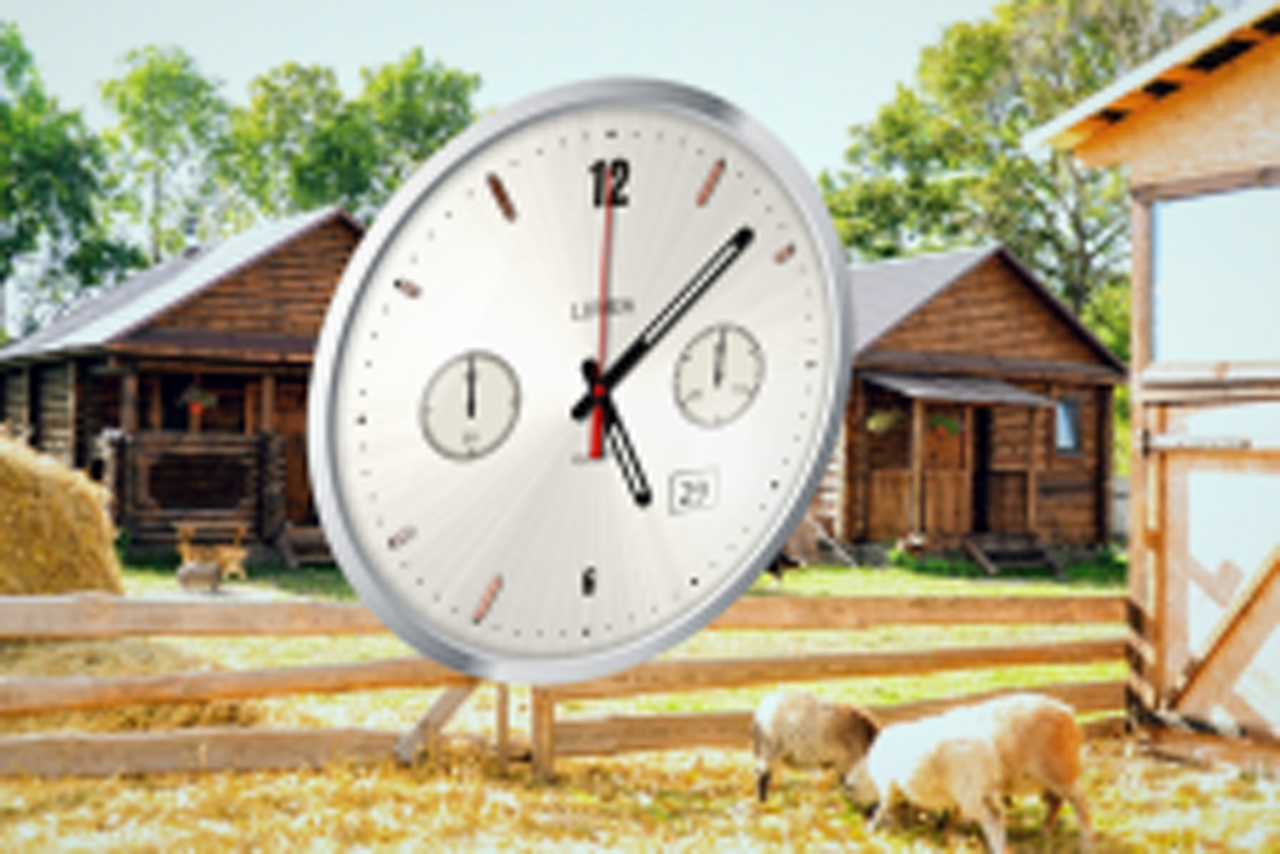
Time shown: h=5 m=8
